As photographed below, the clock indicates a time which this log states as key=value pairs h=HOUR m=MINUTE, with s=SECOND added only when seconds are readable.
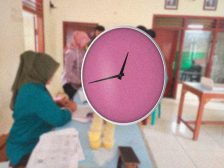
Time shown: h=12 m=43
